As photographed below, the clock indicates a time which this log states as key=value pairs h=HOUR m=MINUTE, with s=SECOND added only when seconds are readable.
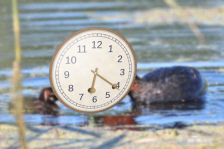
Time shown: h=6 m=21
